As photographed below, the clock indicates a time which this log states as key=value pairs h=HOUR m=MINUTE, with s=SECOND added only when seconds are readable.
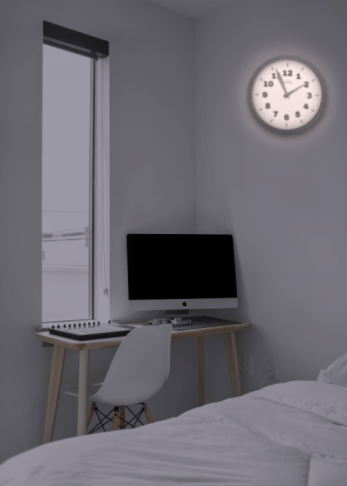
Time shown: h=1 m=56
